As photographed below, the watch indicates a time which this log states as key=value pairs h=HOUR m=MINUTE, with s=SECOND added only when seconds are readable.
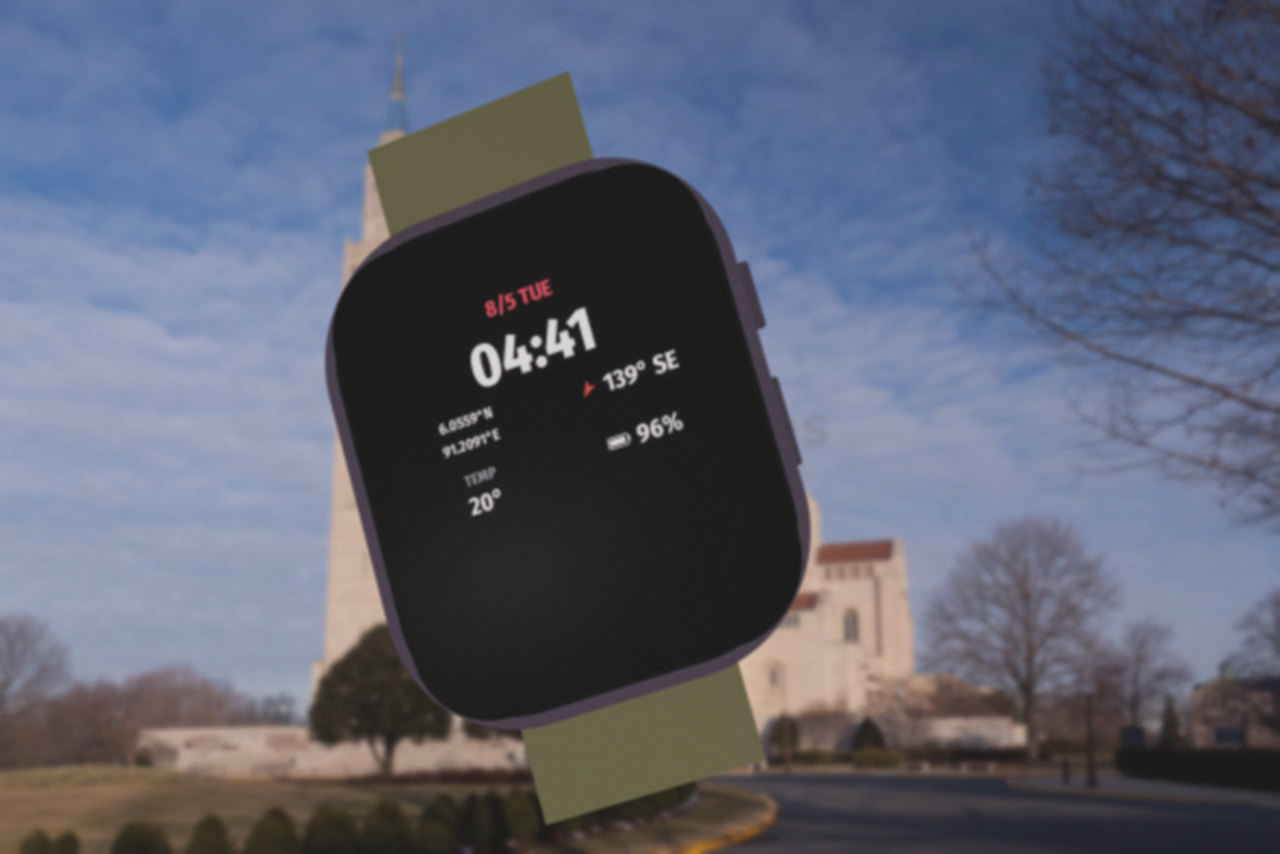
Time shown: h=4 m=41
